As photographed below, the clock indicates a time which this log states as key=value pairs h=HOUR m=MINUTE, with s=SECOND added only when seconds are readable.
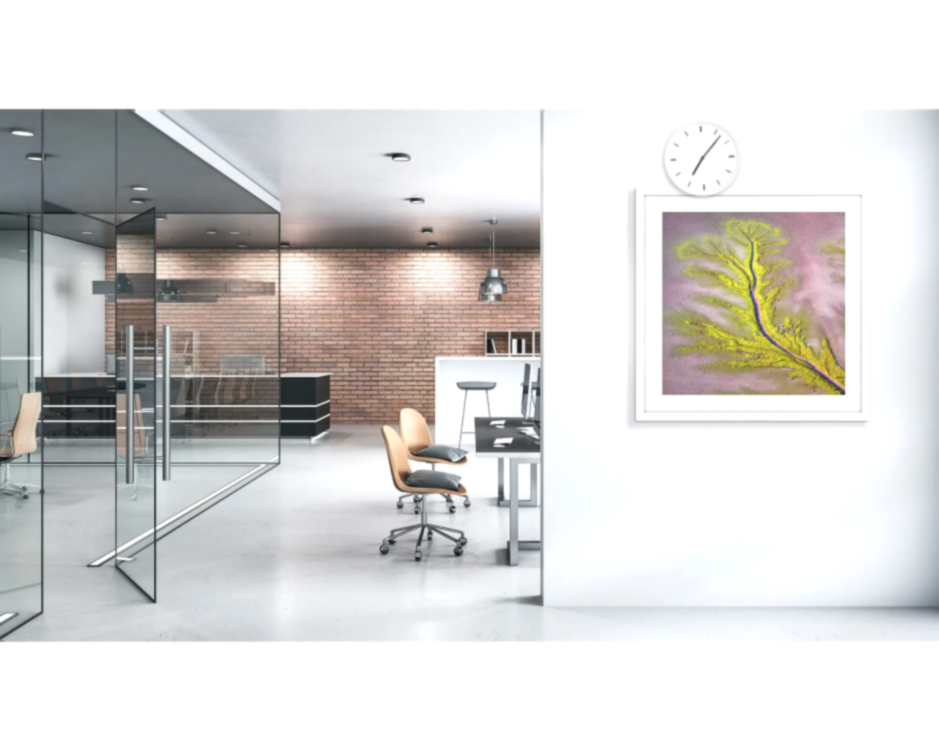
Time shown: h=7 m=7
